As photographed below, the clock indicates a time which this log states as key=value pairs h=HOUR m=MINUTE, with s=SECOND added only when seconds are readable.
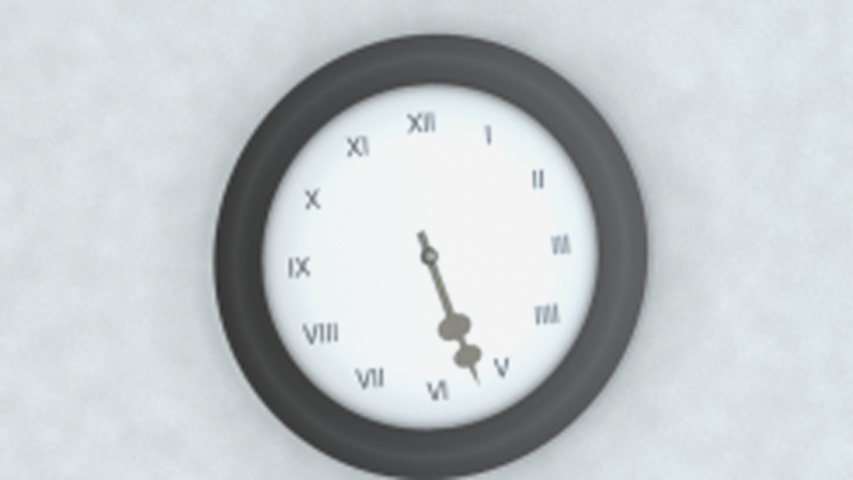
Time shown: h=5 m=27
